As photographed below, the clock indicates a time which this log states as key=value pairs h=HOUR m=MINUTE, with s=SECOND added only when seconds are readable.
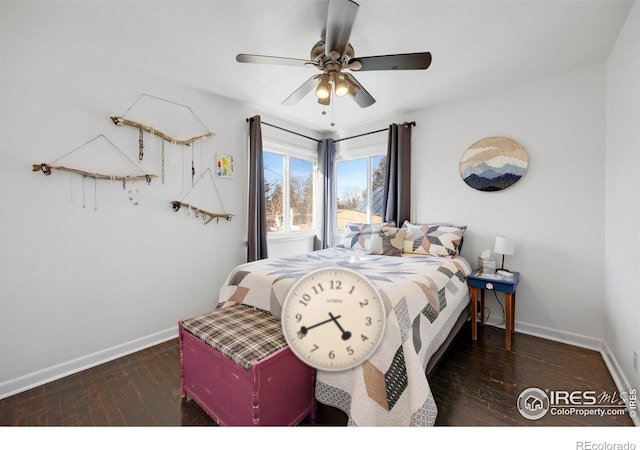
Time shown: h=4 m=41
